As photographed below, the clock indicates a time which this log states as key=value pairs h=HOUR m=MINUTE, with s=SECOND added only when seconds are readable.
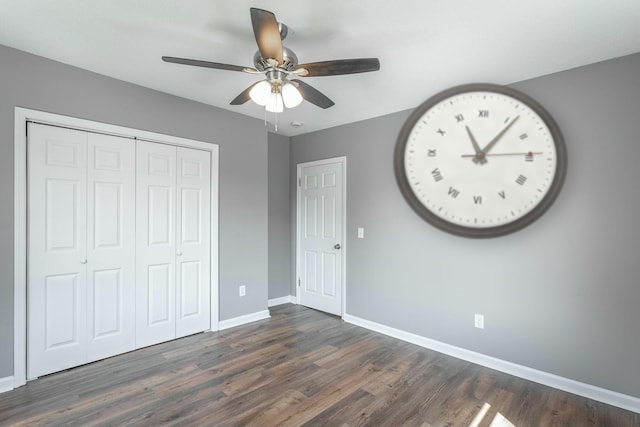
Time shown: h=11 m=6 s=14
